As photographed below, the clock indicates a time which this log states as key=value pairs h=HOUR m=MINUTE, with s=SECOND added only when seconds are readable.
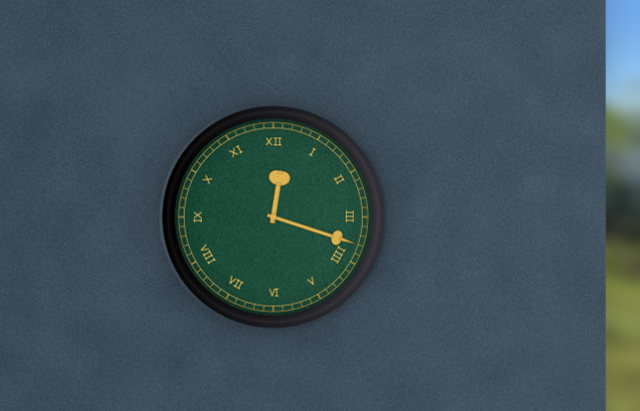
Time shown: h=12 m=18
